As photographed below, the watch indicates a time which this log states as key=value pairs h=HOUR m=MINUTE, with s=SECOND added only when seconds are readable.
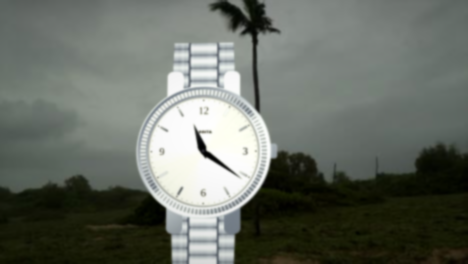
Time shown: h=11 m=21
